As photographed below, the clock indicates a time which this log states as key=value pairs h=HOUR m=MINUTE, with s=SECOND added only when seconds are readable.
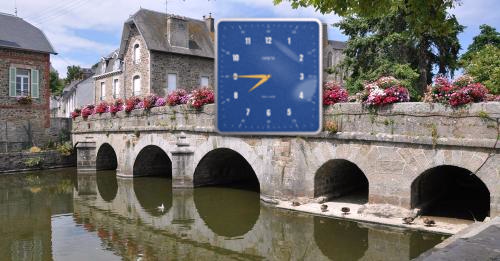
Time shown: h=7 m=45
